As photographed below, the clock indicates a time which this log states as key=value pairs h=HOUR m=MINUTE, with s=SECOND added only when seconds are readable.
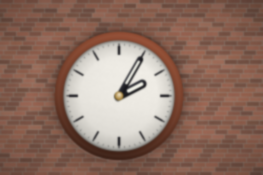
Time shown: h=2 m=5
